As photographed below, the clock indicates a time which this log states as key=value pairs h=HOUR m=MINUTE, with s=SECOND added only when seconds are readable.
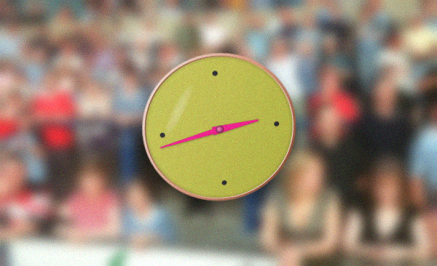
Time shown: h=2 m=43
